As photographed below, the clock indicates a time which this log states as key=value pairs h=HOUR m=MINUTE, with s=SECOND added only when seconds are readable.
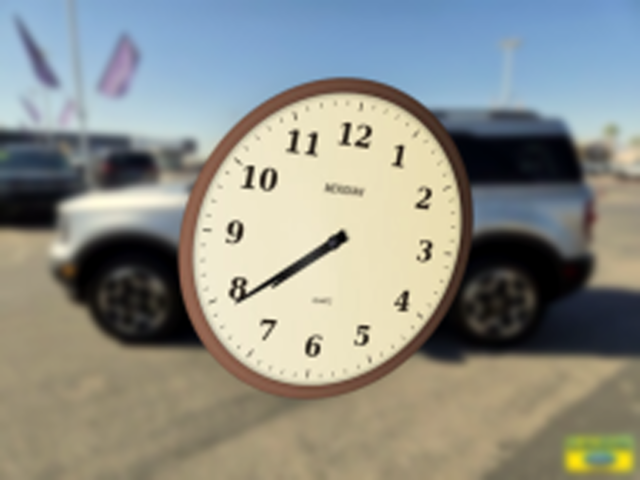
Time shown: h=7 m=39
